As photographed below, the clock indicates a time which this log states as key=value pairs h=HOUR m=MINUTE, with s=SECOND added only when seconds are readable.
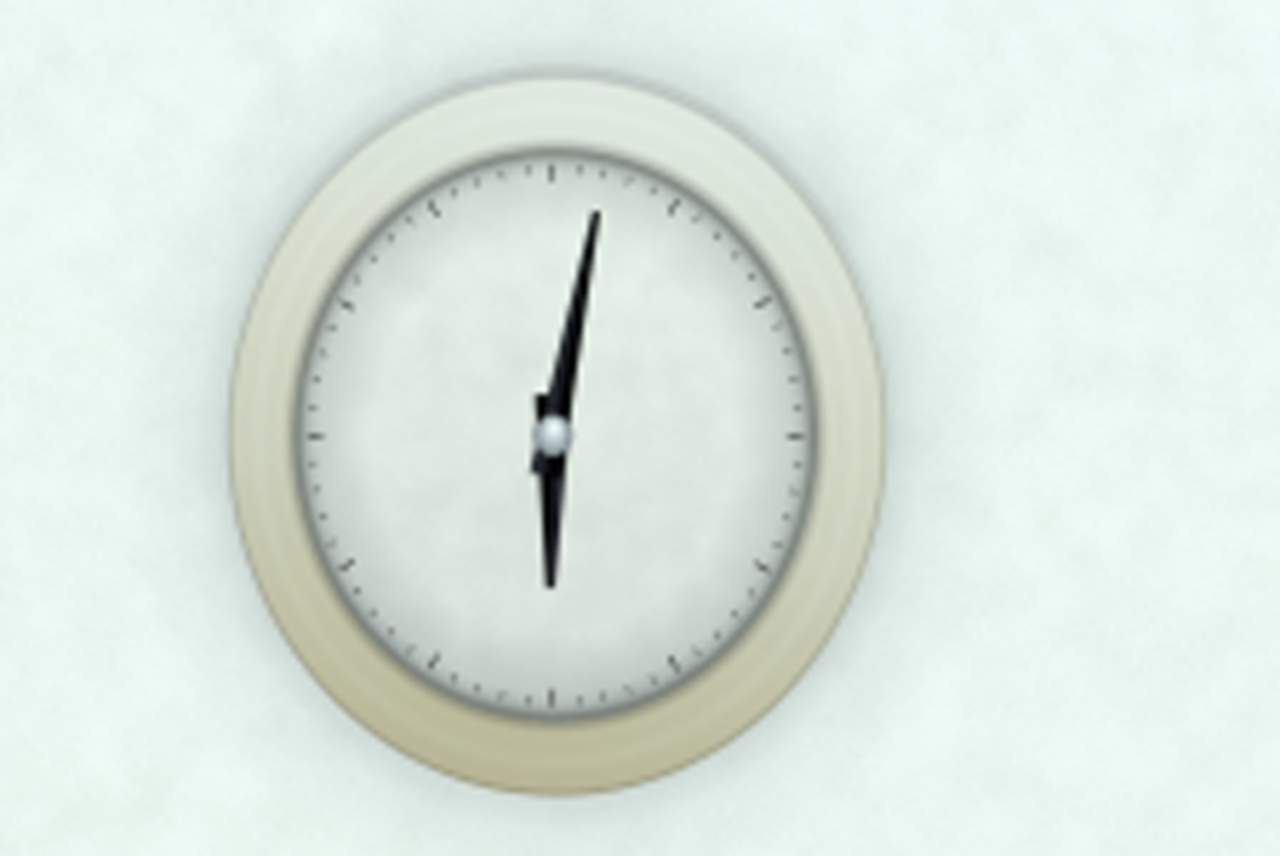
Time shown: h=6 m=2
